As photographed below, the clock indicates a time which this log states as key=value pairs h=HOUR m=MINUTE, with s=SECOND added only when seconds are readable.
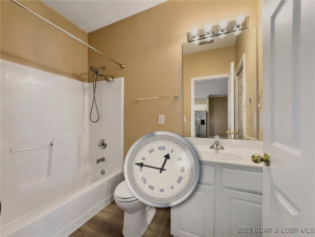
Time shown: h=12 m=47
